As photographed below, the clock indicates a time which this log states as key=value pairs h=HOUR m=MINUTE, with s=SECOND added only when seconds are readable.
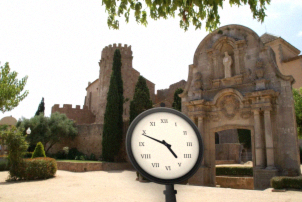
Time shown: h=4 m=49
